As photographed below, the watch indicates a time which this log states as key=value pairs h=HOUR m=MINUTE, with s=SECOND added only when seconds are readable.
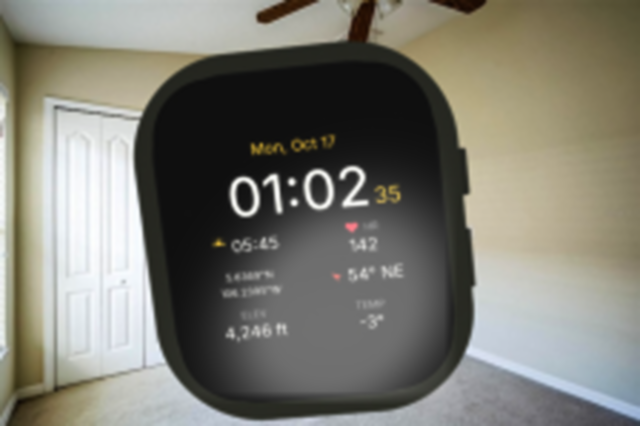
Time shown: h=1 m=2
